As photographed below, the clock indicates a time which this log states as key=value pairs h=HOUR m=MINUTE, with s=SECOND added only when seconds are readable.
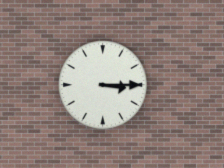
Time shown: h=3 m=15
